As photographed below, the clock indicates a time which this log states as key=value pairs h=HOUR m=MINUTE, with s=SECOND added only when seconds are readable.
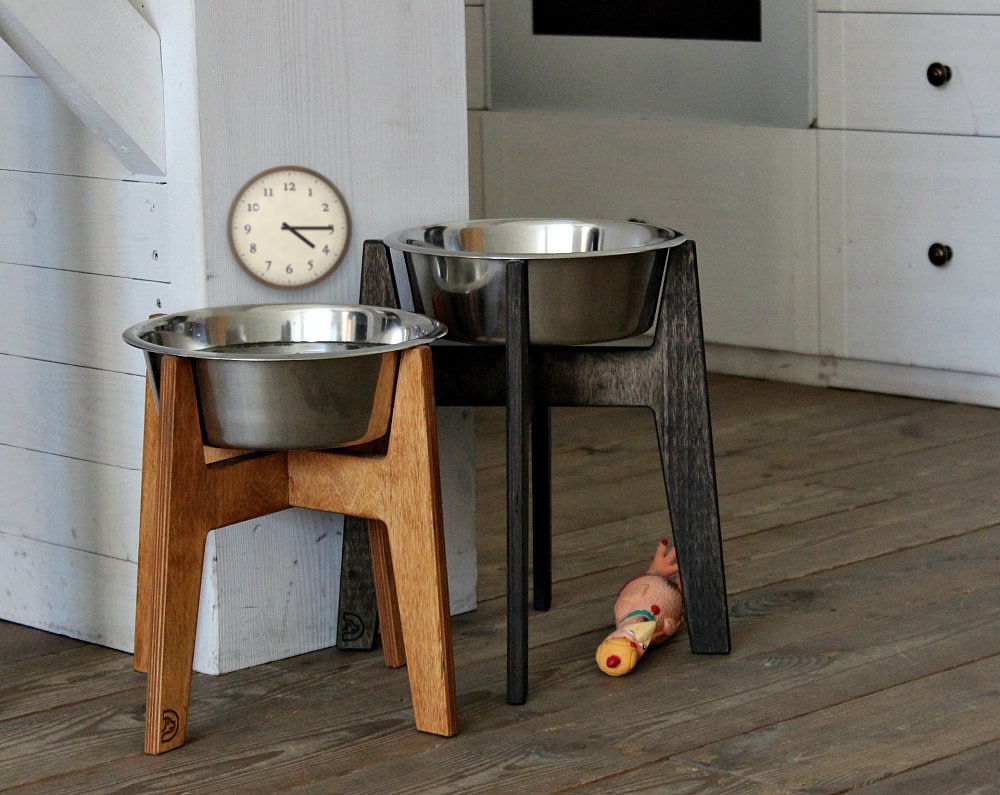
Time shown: h=4 m=15
